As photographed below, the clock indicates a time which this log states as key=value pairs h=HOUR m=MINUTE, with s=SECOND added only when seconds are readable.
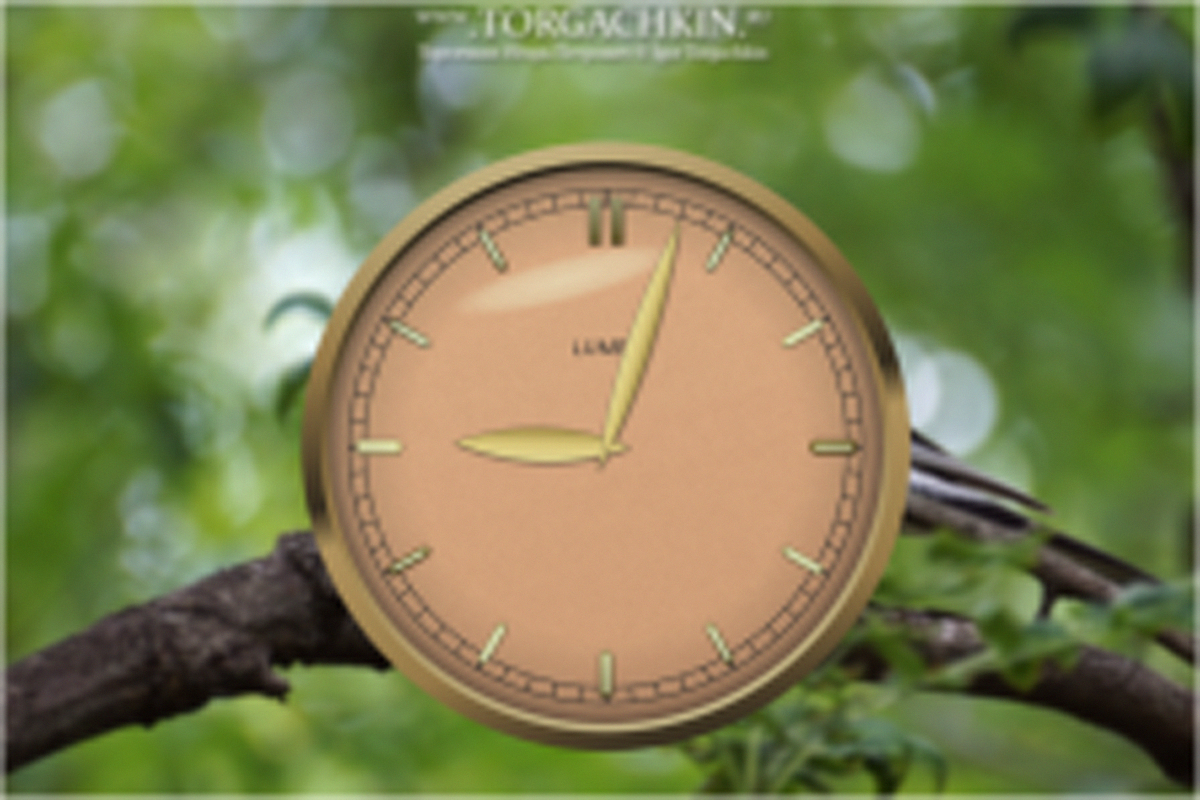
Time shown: h=9 m=3
